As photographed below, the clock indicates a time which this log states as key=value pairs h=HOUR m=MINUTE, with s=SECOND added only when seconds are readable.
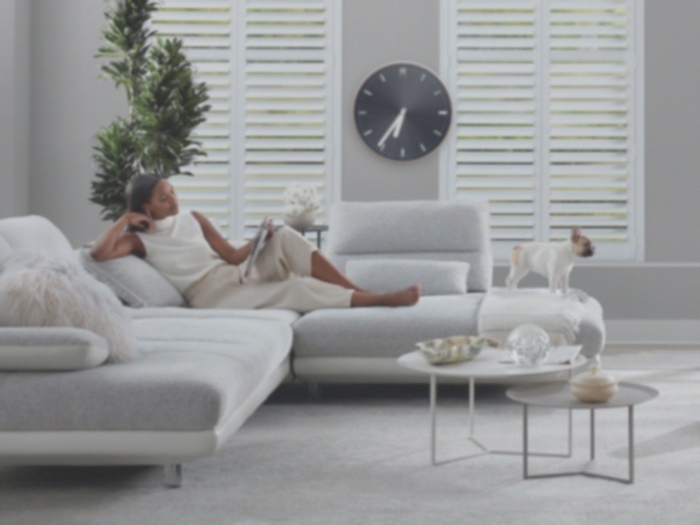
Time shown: h=6 m=36
